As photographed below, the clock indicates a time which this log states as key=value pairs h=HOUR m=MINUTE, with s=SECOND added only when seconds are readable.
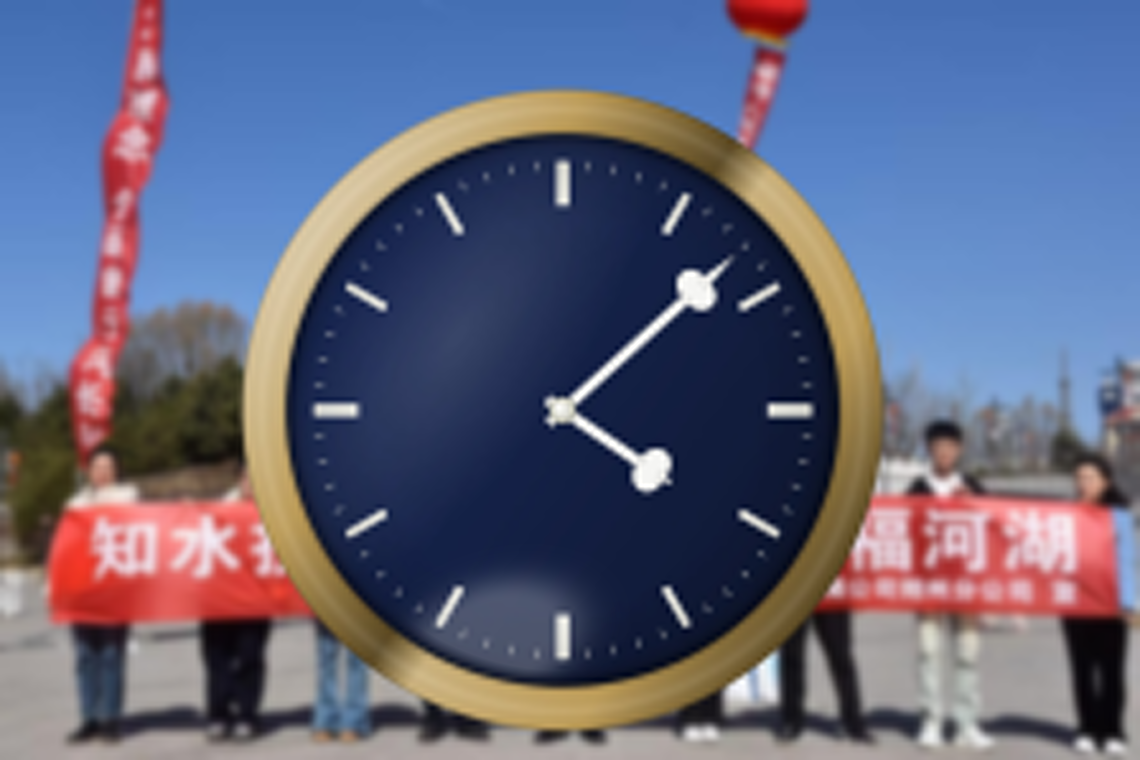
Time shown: h=4 m=8
